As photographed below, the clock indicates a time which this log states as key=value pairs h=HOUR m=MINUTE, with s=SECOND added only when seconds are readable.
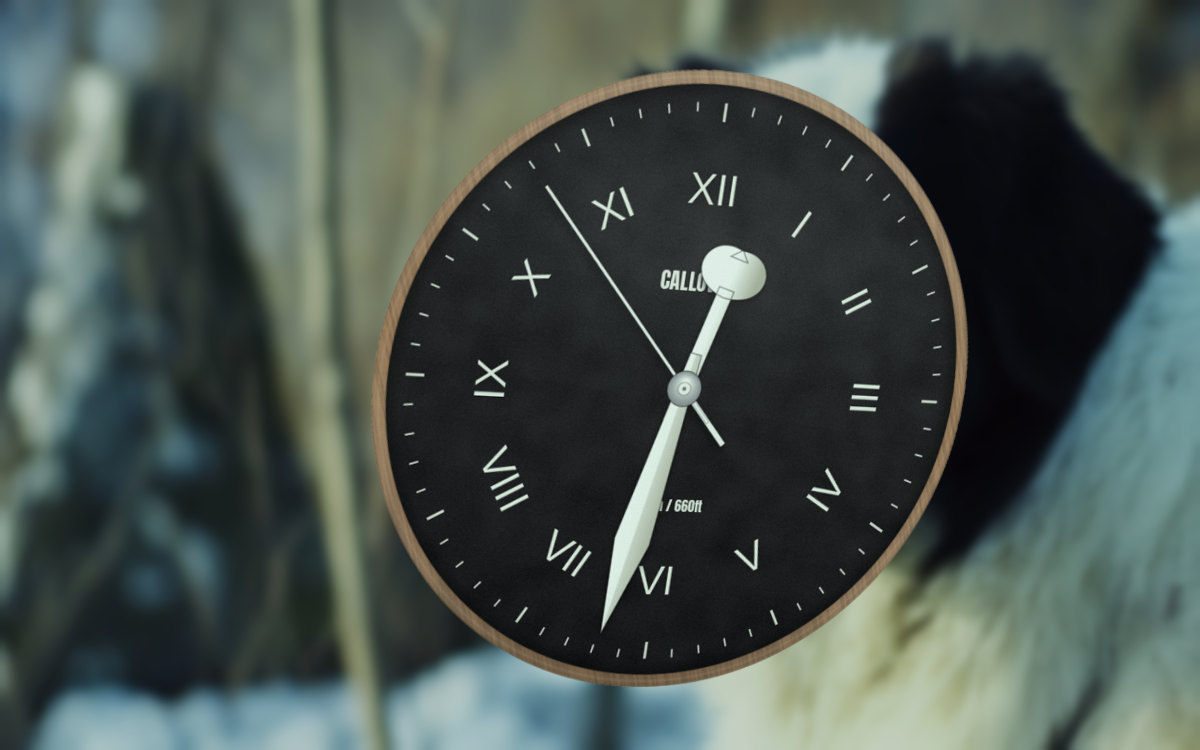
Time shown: h=12 m=31 s=53
